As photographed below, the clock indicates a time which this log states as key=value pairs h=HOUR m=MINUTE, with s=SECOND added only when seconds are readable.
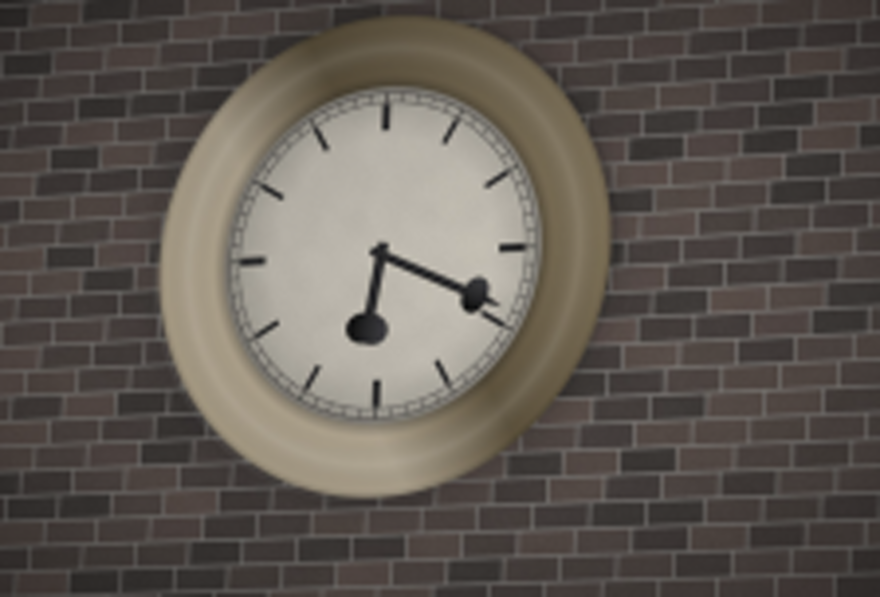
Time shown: h=6 m=19
